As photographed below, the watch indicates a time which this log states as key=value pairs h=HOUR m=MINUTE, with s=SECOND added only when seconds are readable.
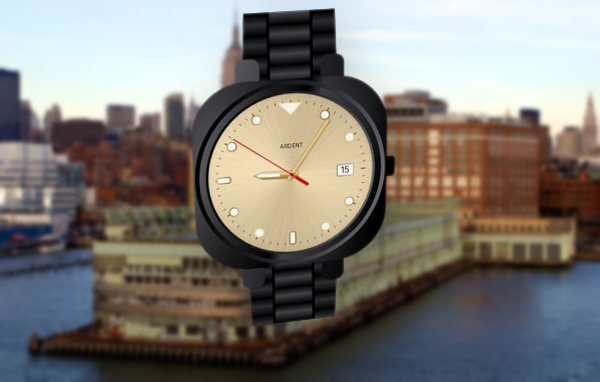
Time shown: h=9 m=5 s=51
